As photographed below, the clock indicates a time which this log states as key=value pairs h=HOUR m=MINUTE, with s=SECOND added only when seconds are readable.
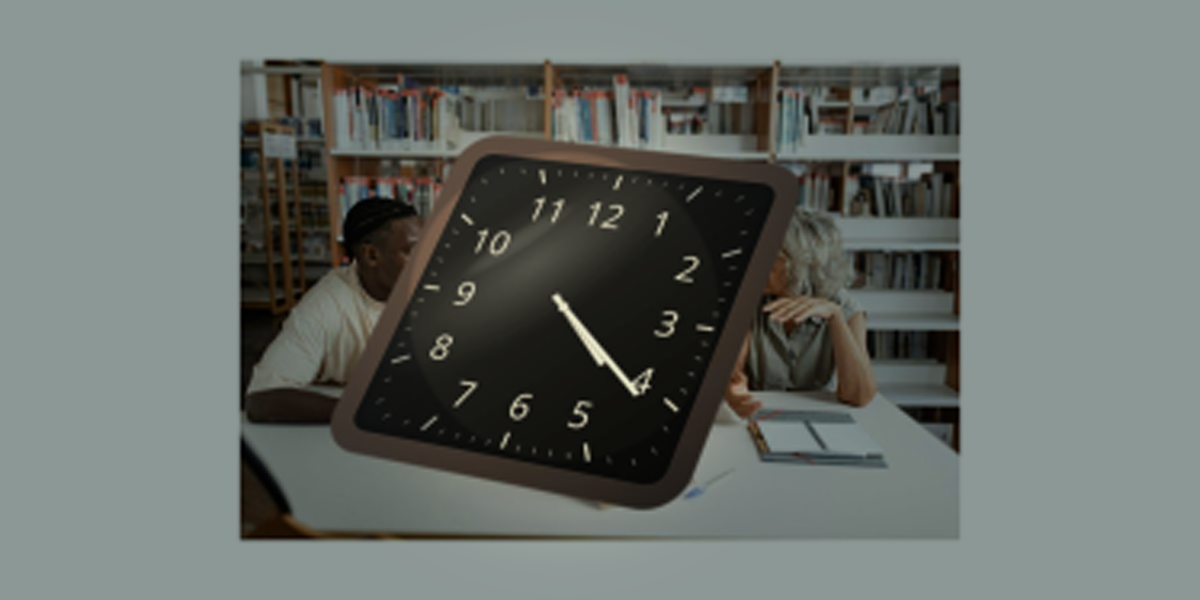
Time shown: h=4 m=21
